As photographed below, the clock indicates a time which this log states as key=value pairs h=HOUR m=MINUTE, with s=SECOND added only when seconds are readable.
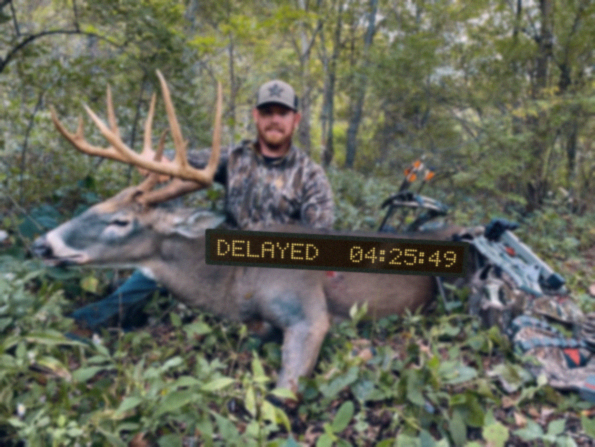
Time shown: h=4 m=25 s=49
